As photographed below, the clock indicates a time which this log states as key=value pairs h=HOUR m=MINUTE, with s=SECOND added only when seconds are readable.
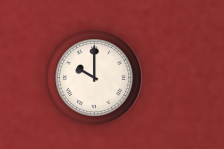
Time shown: h=10 m=0
